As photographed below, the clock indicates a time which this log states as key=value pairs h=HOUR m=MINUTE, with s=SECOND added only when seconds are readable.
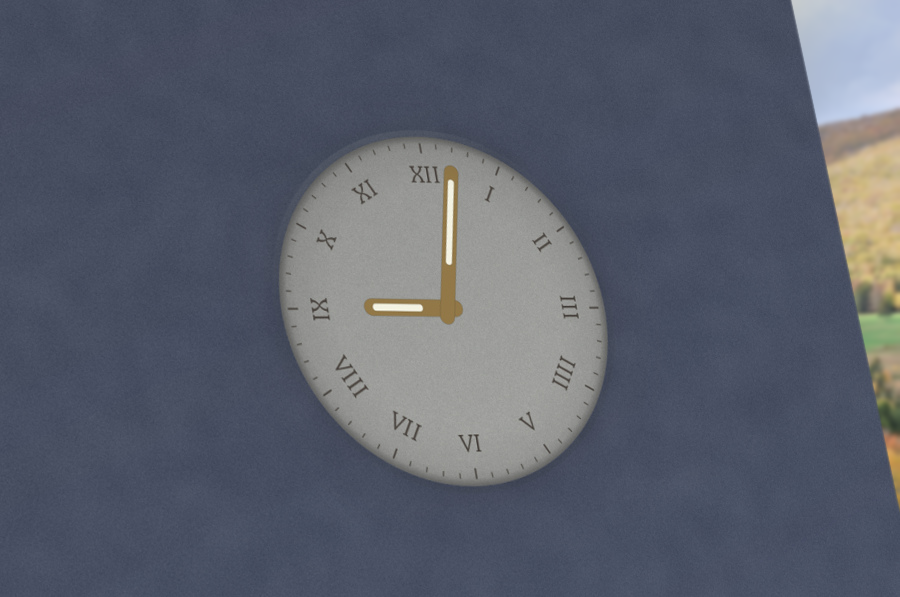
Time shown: h=9 m=2
